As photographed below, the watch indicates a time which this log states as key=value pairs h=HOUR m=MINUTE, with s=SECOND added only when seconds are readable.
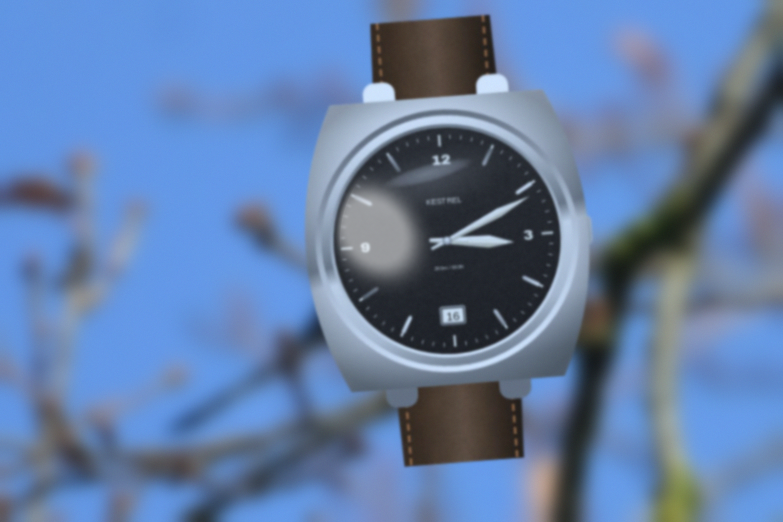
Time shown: h=3 m=11
